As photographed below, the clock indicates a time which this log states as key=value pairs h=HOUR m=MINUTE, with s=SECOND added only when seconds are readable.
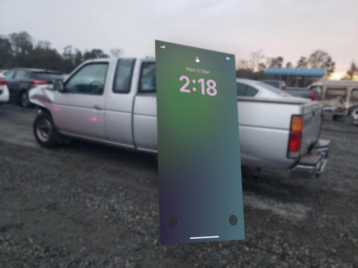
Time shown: h=2 m=18
